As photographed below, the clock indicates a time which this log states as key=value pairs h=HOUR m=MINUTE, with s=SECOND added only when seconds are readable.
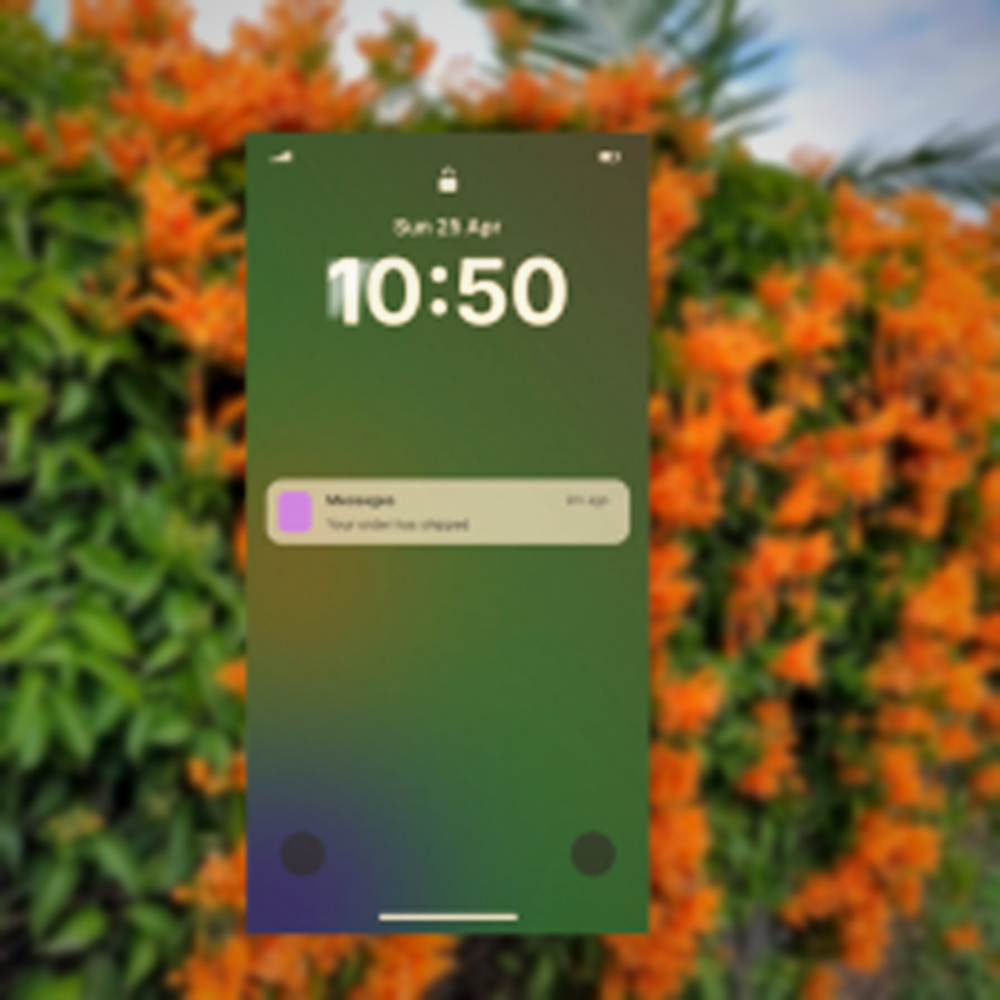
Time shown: h=10 m=50
